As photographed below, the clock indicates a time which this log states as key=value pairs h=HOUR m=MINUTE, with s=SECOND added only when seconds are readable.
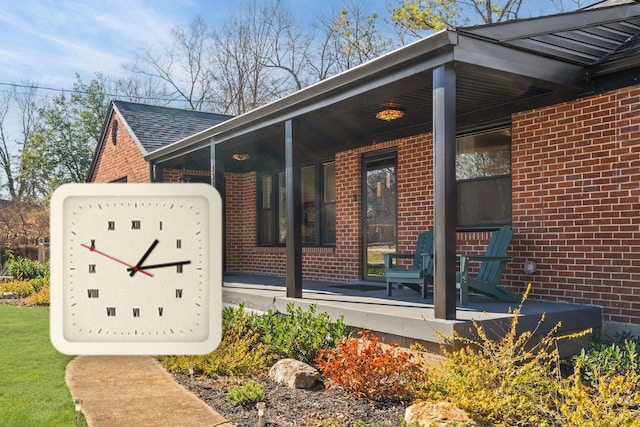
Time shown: h=1 m=13 s=49
